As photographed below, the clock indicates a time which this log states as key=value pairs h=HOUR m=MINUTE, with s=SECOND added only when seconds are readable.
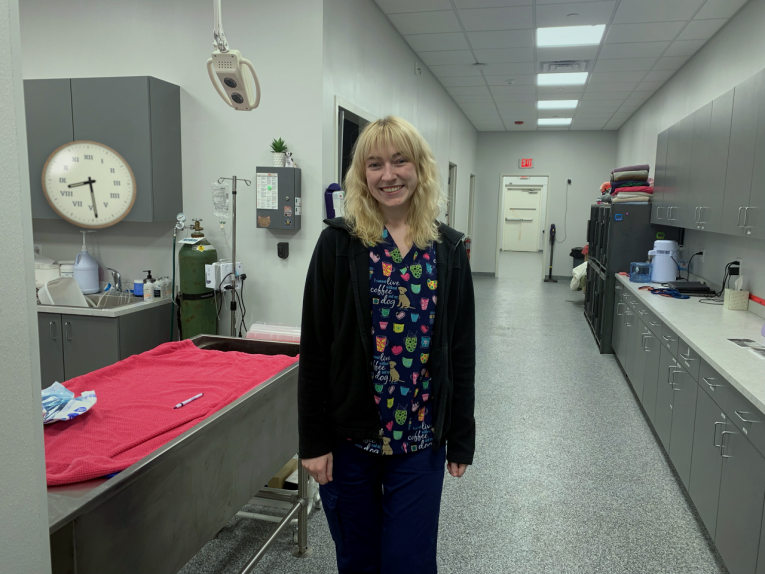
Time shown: h=8 m=29
